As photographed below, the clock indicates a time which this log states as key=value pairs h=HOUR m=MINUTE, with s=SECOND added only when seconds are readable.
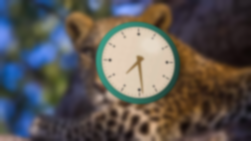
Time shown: h=7 m=29
